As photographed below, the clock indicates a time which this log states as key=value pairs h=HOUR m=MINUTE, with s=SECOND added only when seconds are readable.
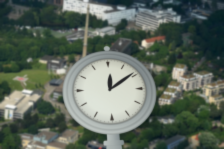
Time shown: h=12 m=9
